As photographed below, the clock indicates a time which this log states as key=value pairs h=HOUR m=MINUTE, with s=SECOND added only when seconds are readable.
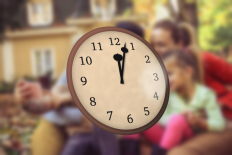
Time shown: h=12 m=3
